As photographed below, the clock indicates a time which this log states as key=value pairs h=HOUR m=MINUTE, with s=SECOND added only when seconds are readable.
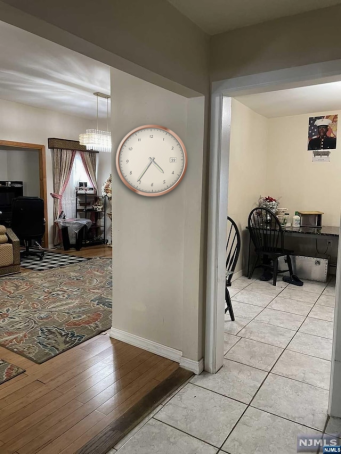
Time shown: h=4 m=36
